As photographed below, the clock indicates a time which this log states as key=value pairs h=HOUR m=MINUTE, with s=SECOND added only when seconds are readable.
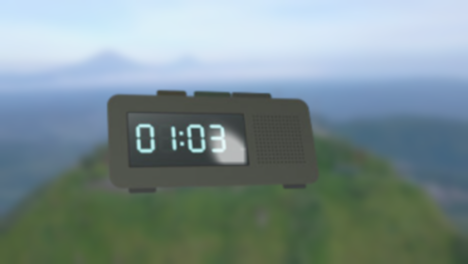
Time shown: h=1 m=3
